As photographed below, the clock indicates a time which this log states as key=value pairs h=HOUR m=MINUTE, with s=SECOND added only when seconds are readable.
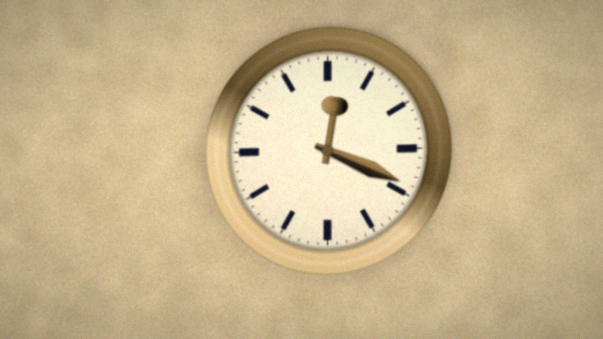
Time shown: h=12 m=19
